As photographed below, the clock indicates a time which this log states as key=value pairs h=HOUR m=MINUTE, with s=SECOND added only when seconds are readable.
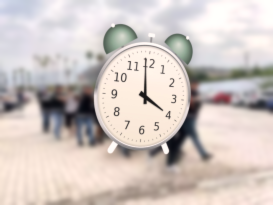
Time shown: h=3 m=59
